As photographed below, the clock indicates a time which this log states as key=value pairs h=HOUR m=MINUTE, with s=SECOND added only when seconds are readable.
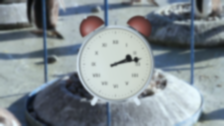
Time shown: h=2 m=13
